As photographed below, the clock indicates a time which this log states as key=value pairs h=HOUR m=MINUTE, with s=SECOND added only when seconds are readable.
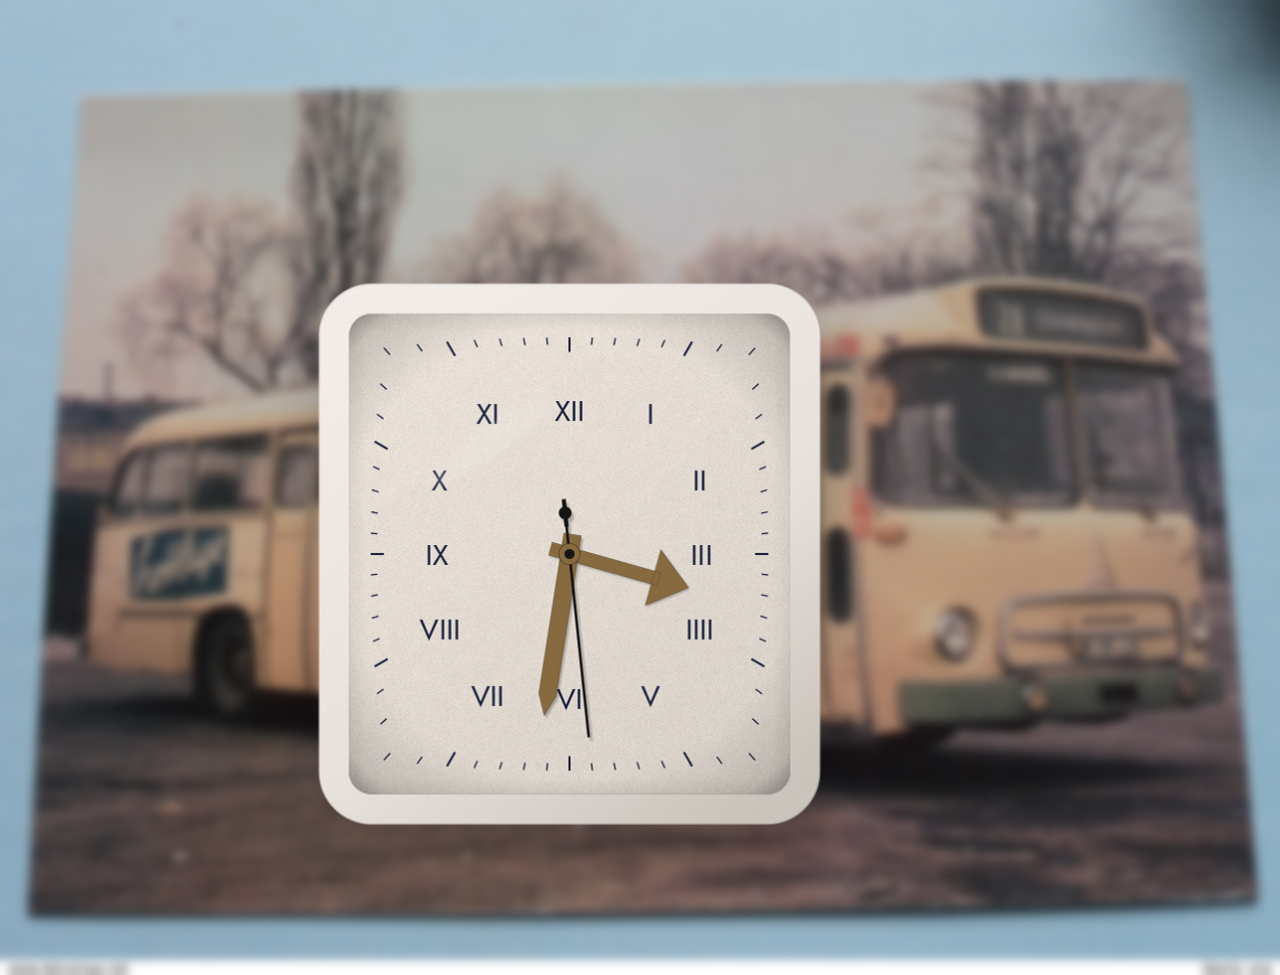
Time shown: h=3 m=31 s=29
